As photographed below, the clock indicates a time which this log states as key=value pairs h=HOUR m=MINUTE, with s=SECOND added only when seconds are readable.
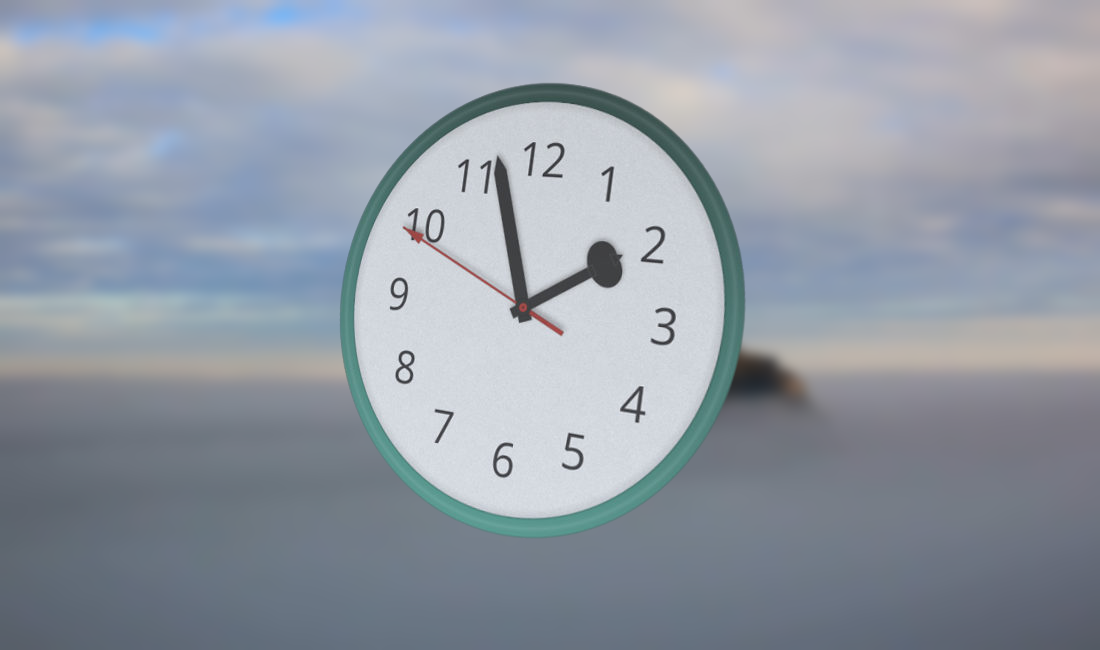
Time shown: h=1 m=56 s=49
